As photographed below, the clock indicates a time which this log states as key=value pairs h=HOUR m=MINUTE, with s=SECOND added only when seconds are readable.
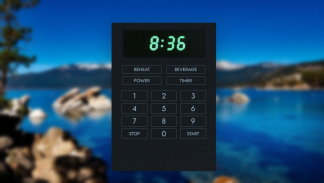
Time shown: h=8 m=36
